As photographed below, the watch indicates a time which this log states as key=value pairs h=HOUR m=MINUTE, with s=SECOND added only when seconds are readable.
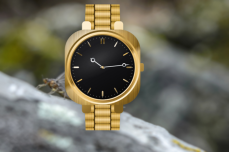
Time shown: h=10 m=14
